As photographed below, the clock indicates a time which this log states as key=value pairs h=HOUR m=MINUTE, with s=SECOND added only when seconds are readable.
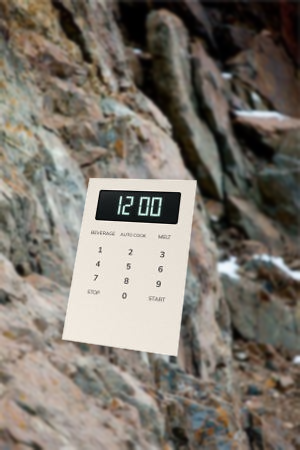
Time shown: h=12 m=0
